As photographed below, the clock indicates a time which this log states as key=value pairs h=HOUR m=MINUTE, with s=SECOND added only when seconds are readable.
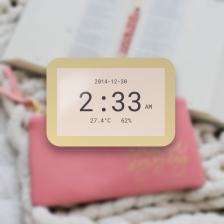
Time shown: h=2 m=33
